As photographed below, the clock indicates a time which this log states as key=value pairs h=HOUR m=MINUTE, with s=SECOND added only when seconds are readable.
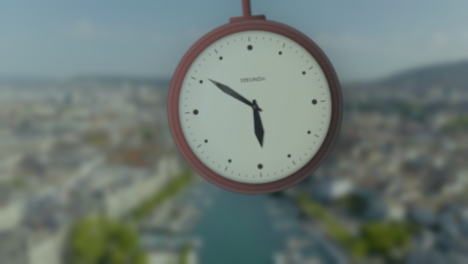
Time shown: h=5 m=51
